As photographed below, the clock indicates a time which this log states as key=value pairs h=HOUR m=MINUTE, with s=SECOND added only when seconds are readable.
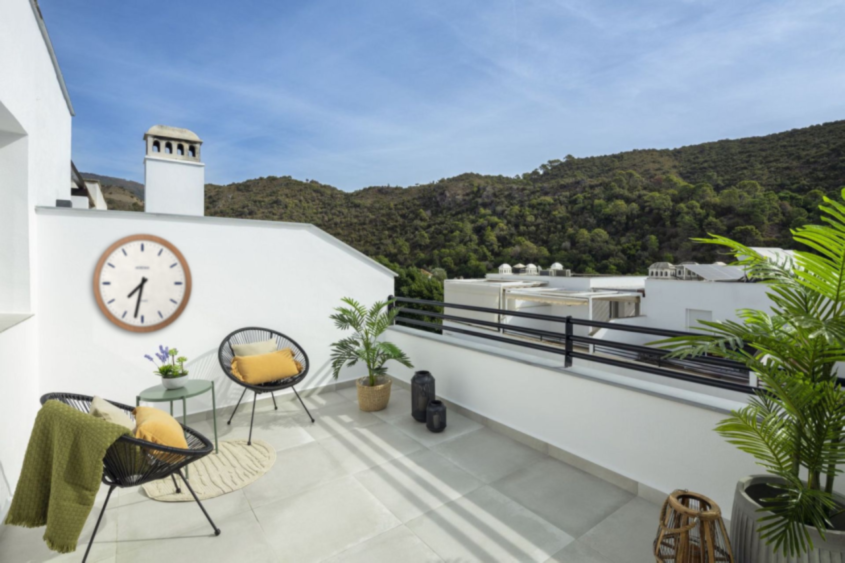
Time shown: h=7 m=32
